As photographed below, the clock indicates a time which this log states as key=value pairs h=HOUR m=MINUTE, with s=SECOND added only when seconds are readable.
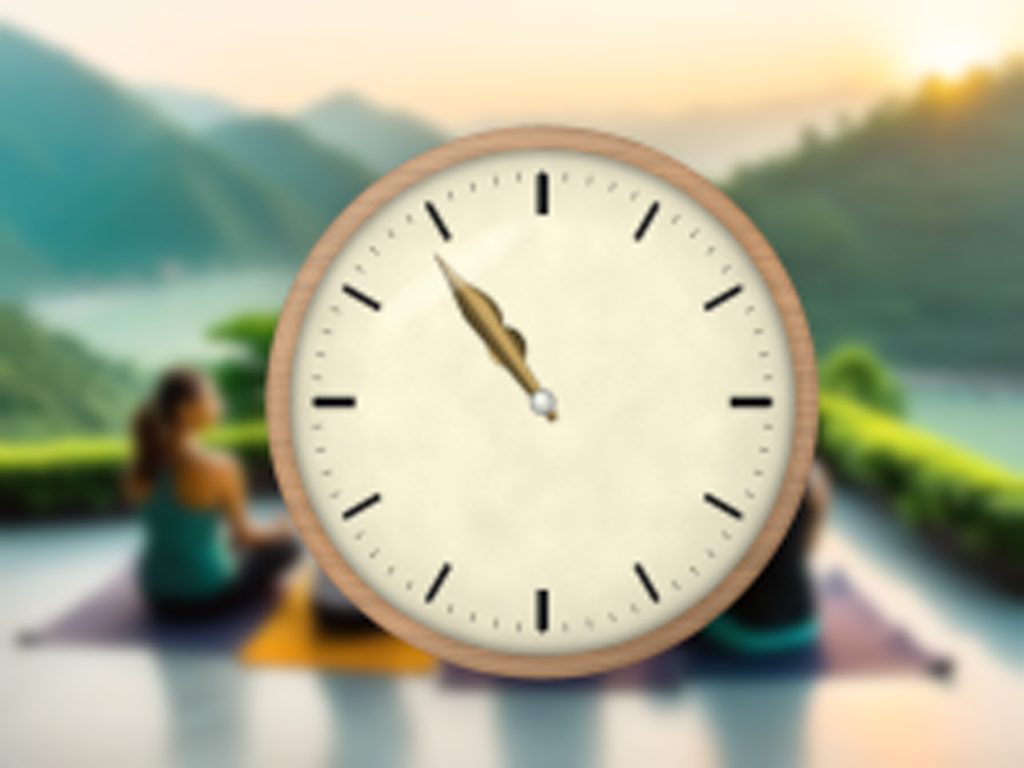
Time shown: h=10 m=54
